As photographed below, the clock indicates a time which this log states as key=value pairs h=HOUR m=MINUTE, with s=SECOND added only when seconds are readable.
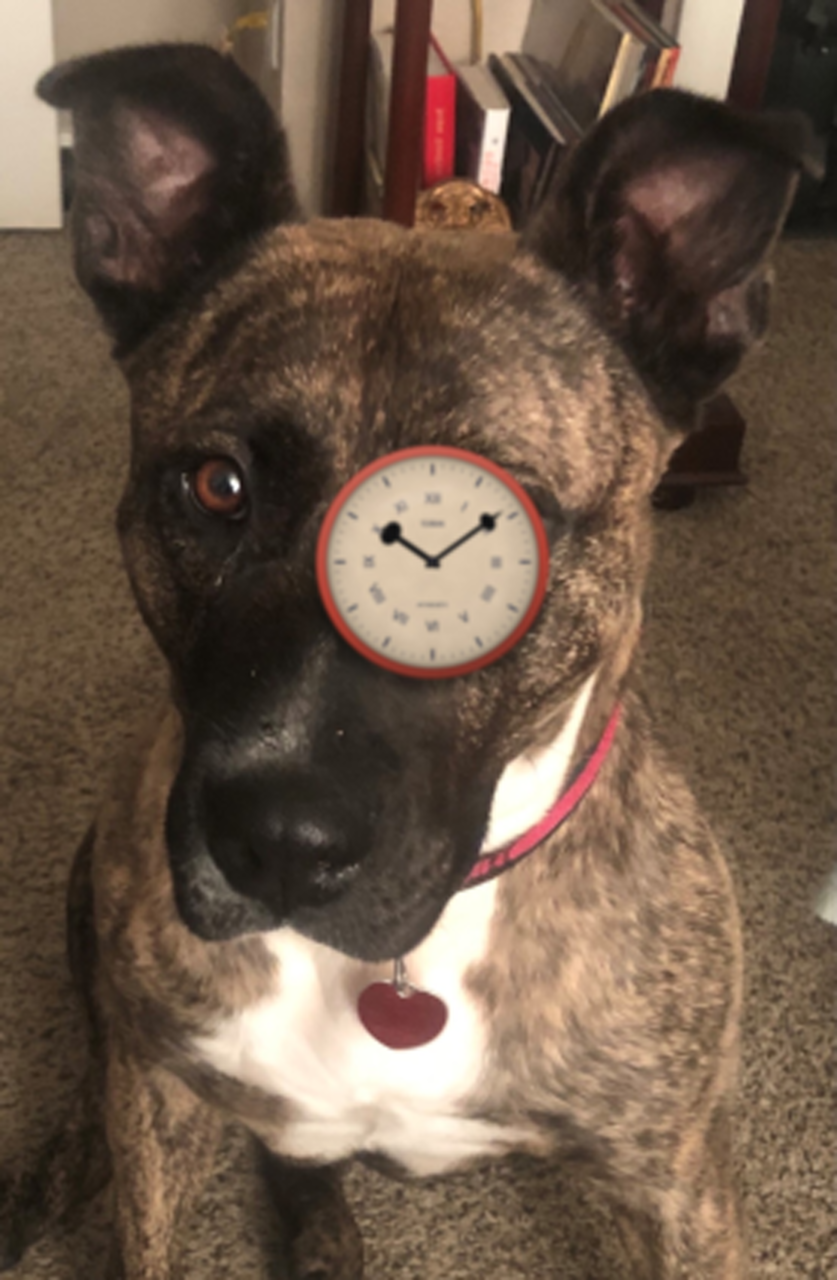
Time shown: h=10 m=9
